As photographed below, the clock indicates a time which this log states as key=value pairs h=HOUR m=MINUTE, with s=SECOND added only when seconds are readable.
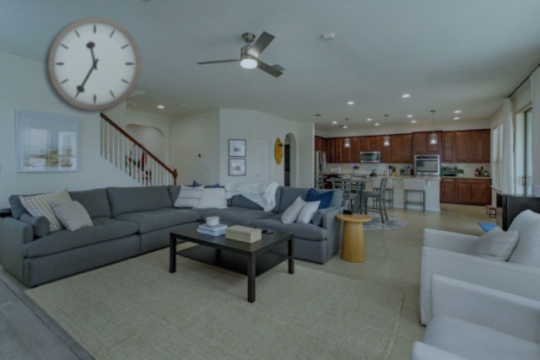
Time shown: h=11 m=35
